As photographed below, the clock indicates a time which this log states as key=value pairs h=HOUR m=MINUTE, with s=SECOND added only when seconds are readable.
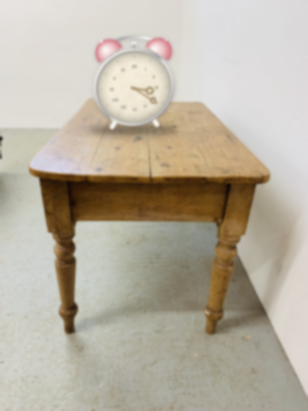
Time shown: h=3 m=21
